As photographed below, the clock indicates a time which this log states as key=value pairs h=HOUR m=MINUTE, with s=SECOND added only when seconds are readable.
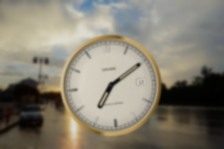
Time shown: h=7 m=10
